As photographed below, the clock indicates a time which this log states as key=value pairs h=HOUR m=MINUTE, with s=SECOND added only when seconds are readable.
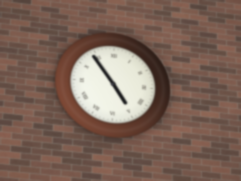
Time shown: h=4 m=54
